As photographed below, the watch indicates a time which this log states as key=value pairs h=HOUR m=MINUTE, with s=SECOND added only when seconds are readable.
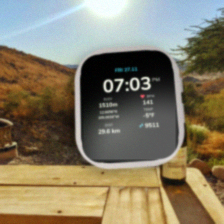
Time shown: h=7 m=3
